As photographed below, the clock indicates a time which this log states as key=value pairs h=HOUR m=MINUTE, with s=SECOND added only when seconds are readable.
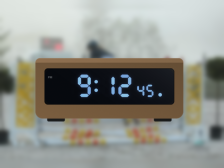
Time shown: h=9 m=12 s=45
